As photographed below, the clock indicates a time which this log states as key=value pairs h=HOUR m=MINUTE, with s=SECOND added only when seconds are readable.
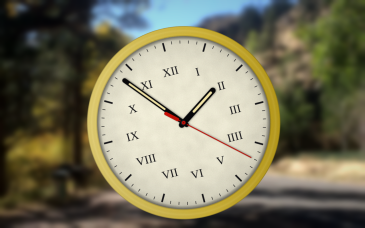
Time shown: h=1 m=53 s=22
